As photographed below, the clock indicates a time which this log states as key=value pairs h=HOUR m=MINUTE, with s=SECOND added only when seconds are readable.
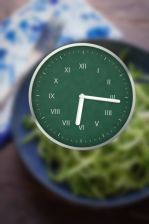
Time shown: h=6 m=16
